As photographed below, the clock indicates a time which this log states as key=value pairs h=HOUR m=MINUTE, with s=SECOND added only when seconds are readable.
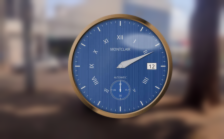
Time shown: h=2 m=11
